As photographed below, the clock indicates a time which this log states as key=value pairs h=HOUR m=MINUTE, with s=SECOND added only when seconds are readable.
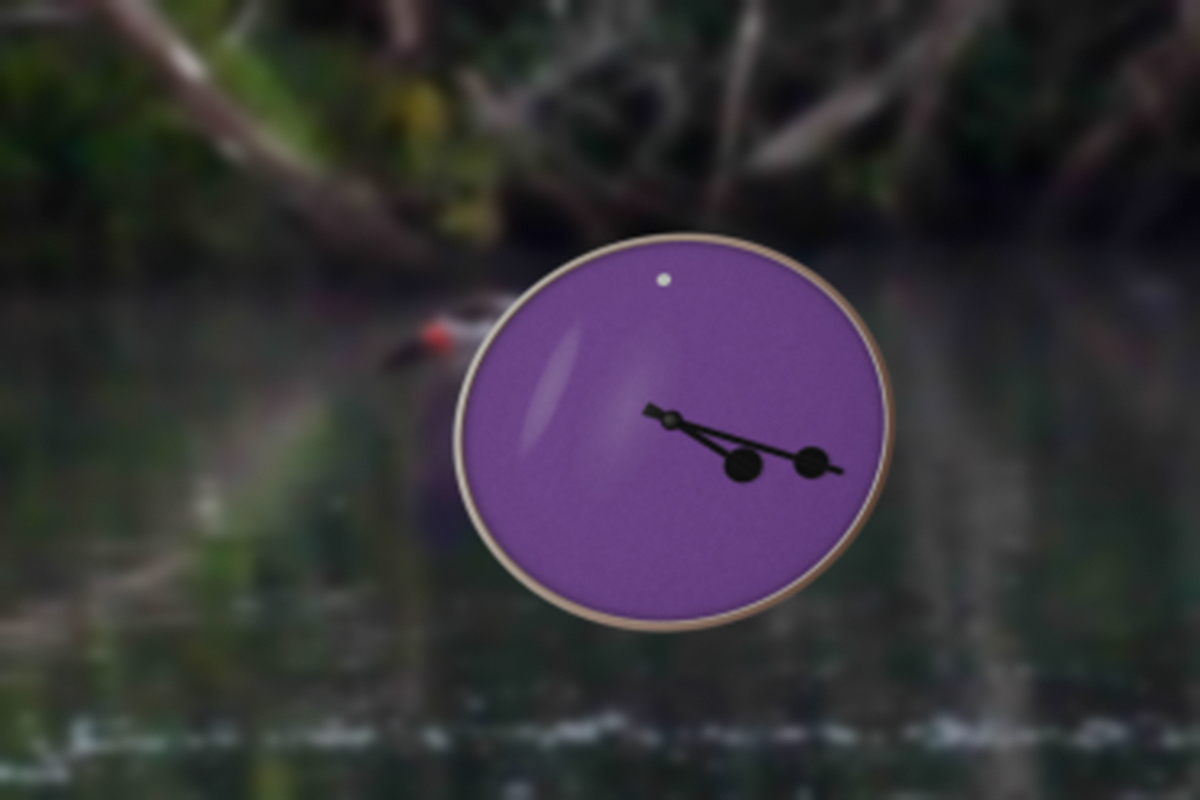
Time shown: h=4 m=19
